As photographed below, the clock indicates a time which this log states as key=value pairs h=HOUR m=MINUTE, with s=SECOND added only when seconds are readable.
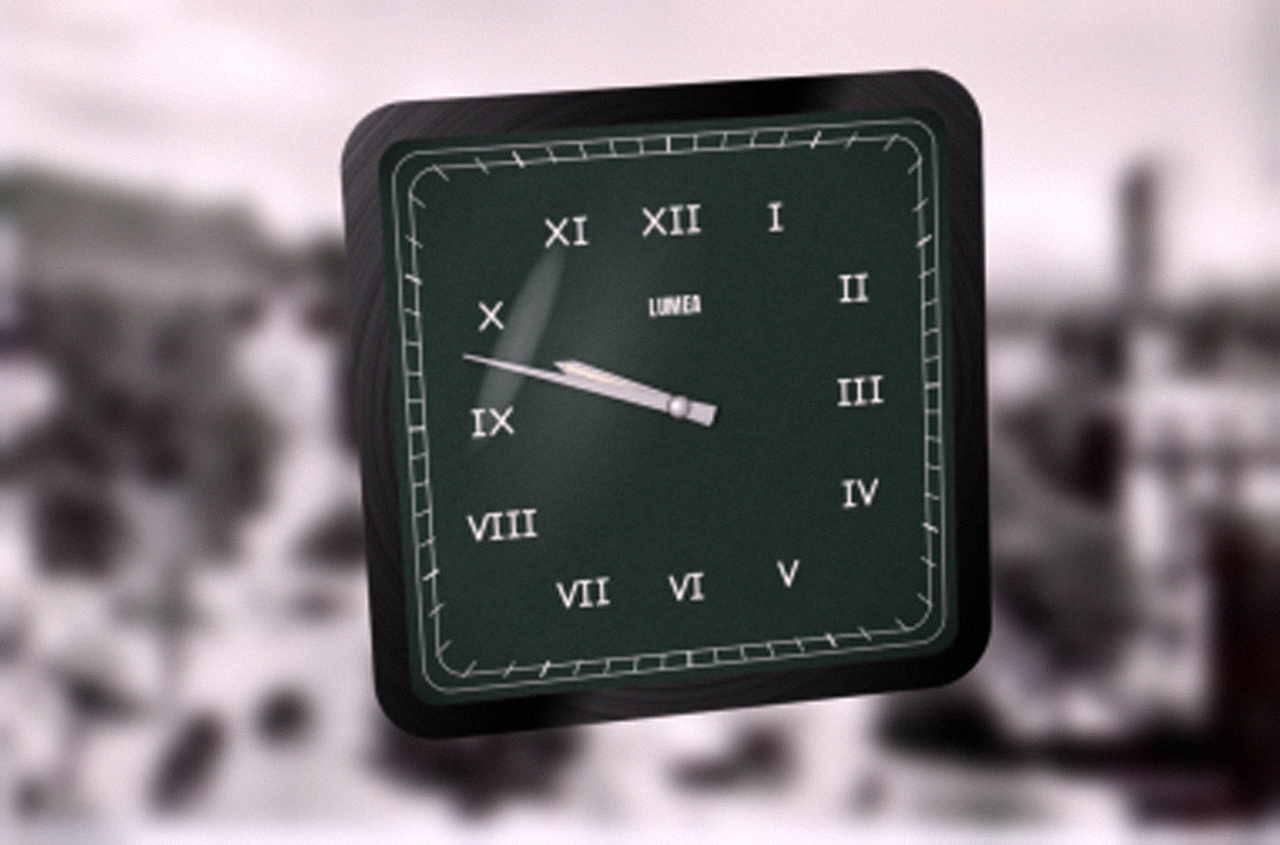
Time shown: h=9 m=48
